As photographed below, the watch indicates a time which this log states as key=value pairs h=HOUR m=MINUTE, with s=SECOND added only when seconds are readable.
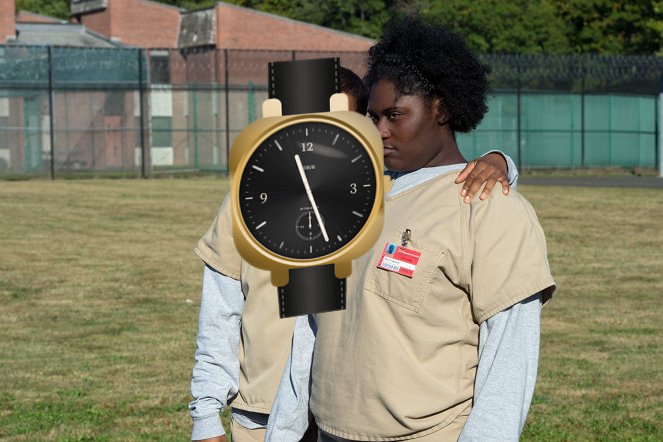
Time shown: h=11 m=27
